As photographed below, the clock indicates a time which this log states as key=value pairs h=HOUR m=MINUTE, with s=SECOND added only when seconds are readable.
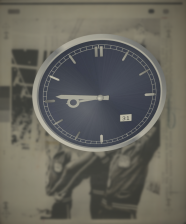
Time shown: h=8 m=46
